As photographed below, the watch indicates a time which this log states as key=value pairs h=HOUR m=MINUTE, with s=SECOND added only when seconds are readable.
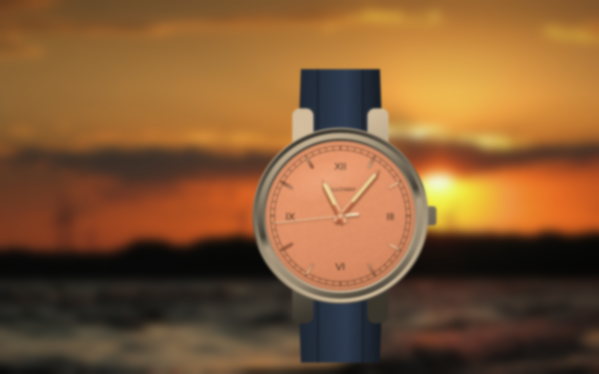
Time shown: h=11 m=6 s=44
